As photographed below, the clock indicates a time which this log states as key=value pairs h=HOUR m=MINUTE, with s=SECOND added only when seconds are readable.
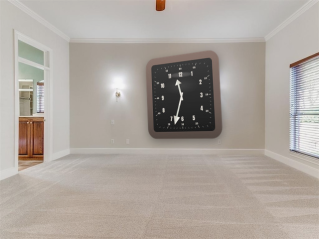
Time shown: h=11 m=33
